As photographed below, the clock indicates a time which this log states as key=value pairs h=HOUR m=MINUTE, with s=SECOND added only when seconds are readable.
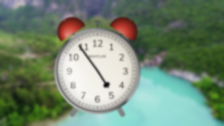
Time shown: h=4 m=54
